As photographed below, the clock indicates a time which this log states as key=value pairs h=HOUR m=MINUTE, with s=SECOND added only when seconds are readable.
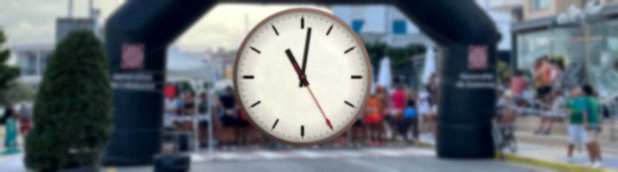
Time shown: h=11 m=1 s=25
